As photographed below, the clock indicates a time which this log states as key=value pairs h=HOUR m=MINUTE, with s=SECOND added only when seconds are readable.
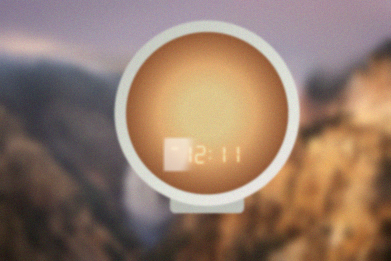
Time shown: h=12 m=11
